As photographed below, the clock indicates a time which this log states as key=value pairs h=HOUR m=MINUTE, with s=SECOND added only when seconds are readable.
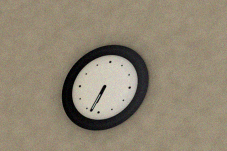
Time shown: h=6 m=33
